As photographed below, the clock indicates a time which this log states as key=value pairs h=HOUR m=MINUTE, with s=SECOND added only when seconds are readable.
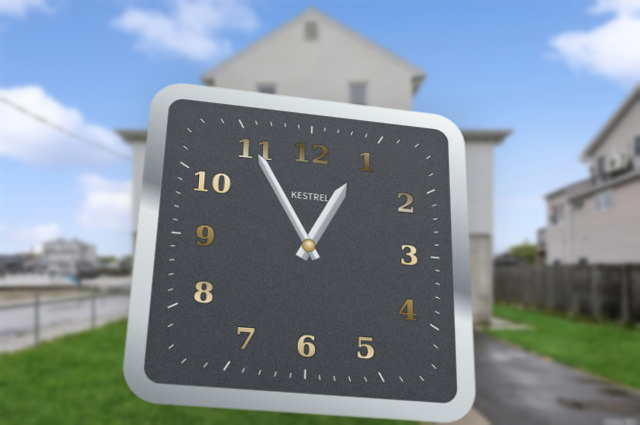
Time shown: h=12 m=55
